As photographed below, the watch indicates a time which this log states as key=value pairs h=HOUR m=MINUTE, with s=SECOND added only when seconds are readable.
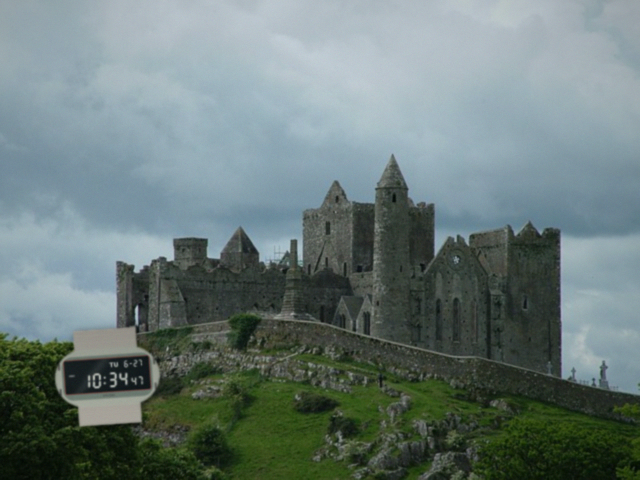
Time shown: h=10 m=34
